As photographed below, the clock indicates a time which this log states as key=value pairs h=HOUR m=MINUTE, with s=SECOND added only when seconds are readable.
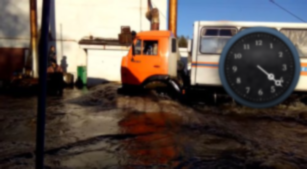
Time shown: h=4 m=22
